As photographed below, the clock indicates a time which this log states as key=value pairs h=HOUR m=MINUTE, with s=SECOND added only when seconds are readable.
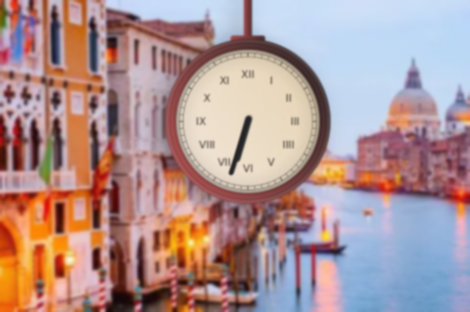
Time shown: h=6 m=33
